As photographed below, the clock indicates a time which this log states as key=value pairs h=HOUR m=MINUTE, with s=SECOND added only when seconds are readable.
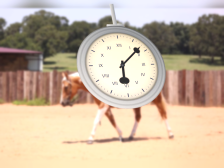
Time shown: h=6 m=8
